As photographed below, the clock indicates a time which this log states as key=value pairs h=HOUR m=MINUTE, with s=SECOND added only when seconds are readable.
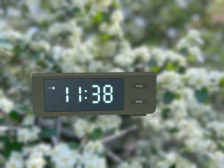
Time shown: h=11 m=38
